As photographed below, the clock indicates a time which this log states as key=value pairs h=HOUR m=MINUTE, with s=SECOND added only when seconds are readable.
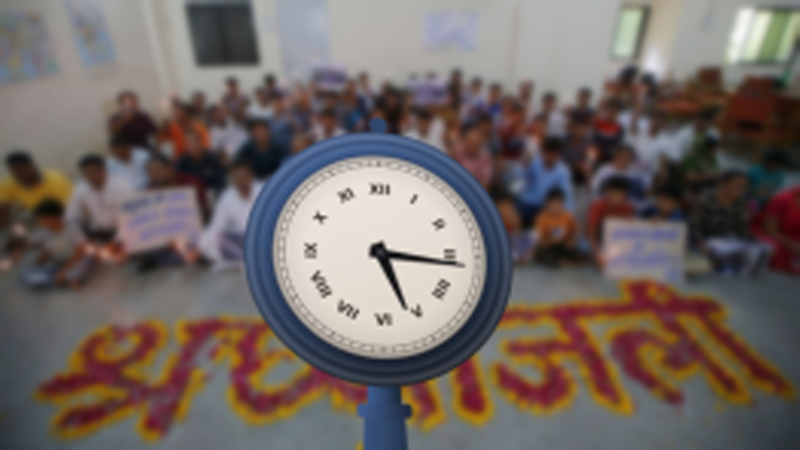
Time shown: h=5 m=16
